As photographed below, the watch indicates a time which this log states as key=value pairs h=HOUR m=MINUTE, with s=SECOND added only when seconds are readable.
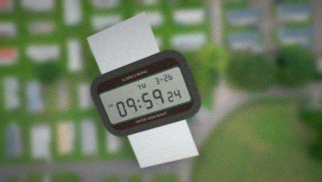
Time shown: h=9 m=59 s=24
